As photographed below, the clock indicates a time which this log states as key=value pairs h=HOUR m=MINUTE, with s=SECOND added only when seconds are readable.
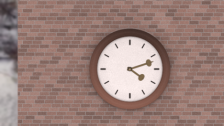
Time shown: h=4 m=12
